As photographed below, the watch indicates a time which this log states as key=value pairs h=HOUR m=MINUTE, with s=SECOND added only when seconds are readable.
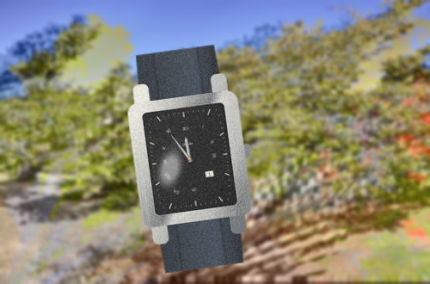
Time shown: h=11 m=55
